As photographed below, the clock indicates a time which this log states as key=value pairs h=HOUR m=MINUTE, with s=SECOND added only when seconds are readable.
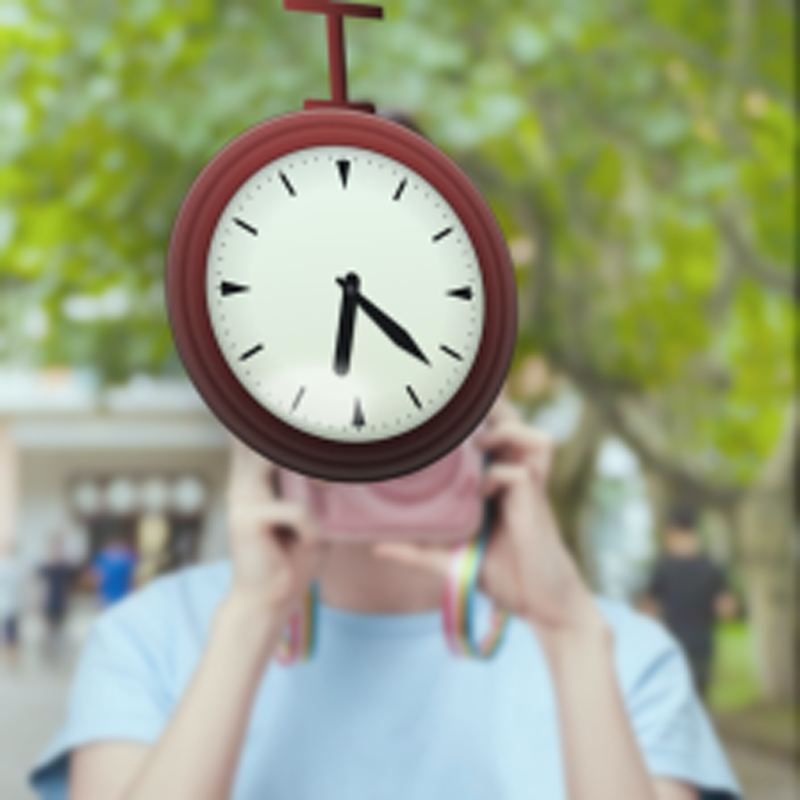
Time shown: h=6 m=22
